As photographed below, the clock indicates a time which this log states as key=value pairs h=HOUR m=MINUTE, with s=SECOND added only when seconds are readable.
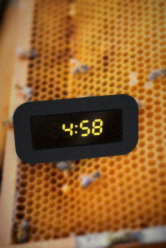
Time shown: h=4 m=58
